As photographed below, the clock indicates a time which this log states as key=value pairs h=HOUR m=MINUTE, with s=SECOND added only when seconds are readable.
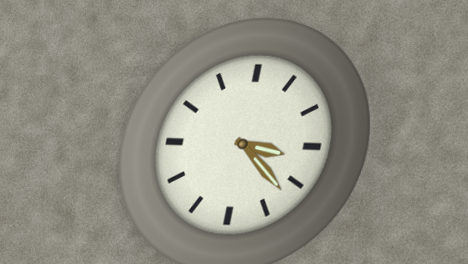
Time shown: h=3 m=22
